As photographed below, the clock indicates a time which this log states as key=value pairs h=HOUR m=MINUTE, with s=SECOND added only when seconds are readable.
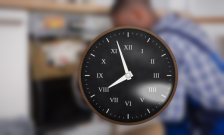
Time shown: h=7 m=57
